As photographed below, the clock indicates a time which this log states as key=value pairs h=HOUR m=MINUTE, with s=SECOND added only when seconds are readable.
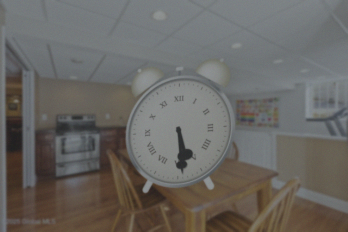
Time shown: h=5 m=29
